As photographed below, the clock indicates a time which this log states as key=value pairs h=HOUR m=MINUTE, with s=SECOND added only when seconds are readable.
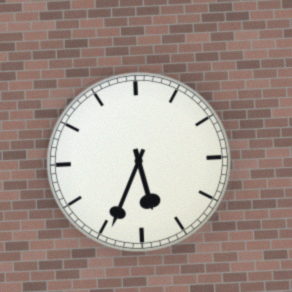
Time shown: h=5 m=34
